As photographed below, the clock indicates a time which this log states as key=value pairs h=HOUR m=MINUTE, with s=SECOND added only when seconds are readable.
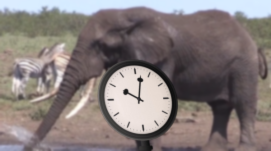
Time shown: h=10 m=2
